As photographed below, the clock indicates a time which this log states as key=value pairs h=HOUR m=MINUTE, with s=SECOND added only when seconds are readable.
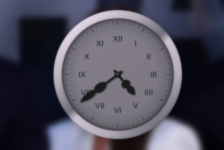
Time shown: h=4 m=39
